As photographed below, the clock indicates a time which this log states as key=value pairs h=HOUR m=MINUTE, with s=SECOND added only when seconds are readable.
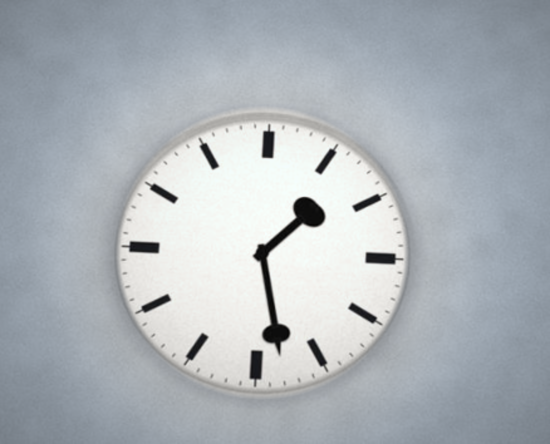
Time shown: h=1 m=28
